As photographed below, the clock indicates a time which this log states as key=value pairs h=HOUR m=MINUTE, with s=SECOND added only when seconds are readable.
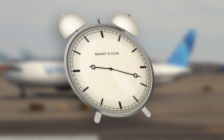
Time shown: h=9 m=18
